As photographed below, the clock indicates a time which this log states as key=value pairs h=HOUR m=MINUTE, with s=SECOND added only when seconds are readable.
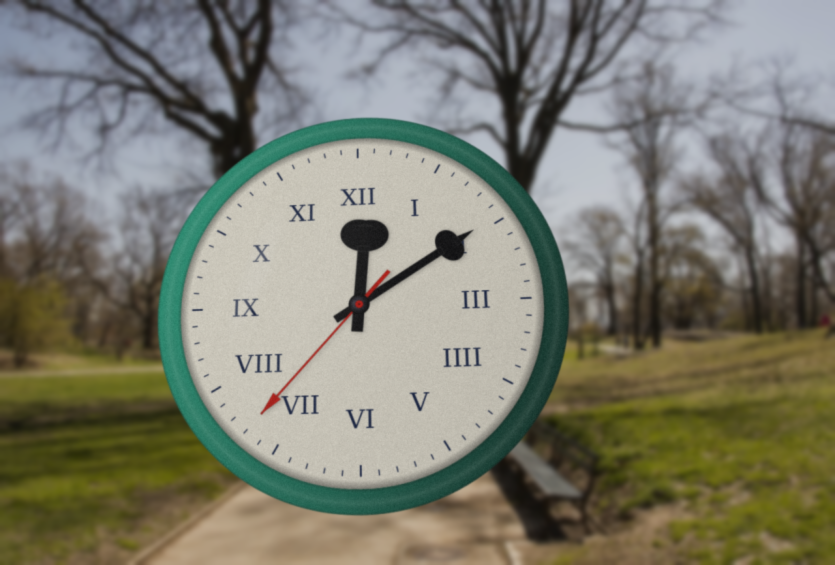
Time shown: h=12 m=9 s=37
